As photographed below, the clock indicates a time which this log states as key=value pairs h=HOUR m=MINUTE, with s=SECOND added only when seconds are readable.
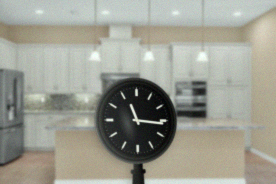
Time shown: h=11 m=16
